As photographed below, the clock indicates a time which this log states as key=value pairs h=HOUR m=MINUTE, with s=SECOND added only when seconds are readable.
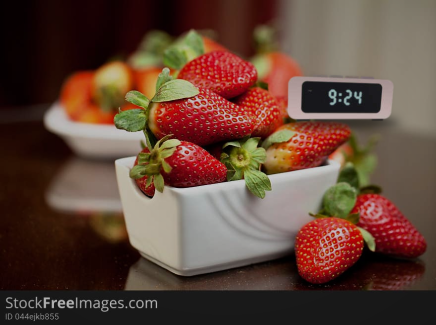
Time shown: h=9 m=24
